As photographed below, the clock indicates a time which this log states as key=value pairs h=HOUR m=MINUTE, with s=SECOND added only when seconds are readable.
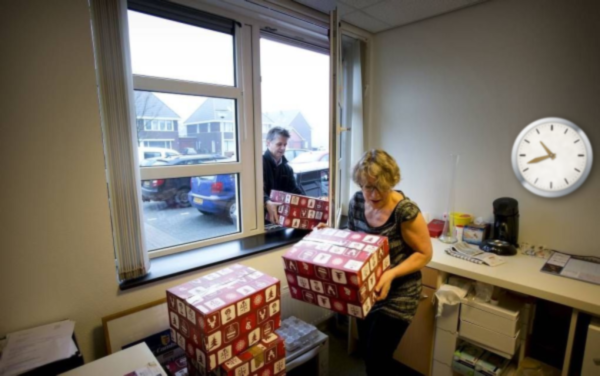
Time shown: h=10 m=42
